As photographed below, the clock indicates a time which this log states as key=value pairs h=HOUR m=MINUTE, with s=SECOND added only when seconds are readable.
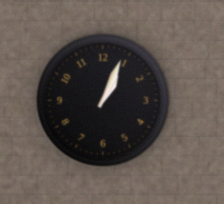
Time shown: h=1 m=4
